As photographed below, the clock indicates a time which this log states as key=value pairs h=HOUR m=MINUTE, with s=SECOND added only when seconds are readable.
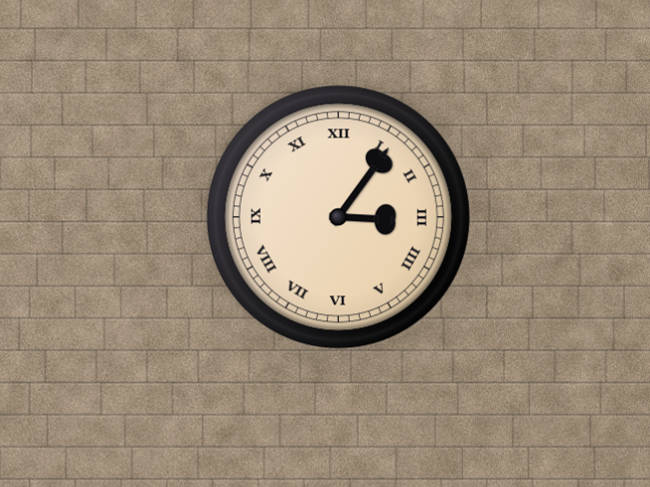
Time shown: h=3 m=6
